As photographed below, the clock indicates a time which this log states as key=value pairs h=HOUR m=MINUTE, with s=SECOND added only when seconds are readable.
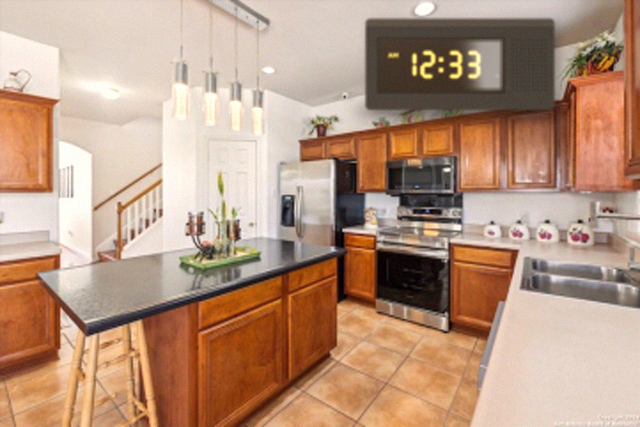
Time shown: h=12 m=33
